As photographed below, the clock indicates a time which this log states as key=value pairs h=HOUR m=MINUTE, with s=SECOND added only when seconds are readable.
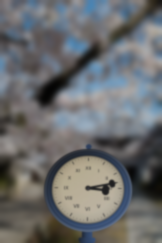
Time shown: h=3 m=13
